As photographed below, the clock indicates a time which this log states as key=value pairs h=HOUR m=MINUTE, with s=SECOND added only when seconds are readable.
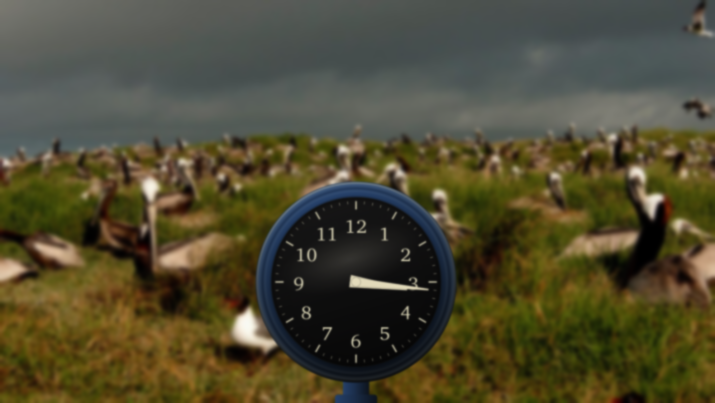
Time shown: h=3 m=16
